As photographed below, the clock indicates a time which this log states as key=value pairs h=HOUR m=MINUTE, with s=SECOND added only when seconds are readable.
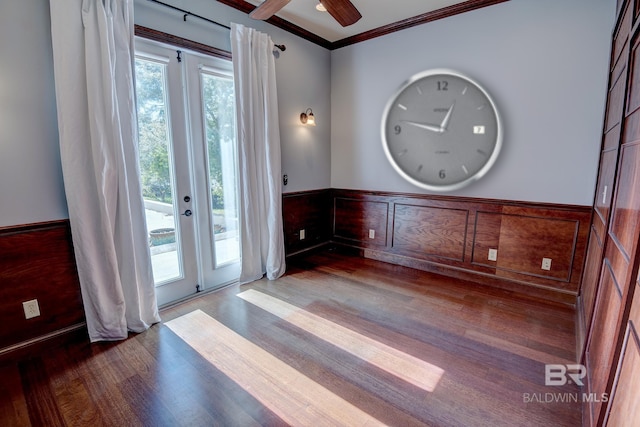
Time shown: h=12 m=47
